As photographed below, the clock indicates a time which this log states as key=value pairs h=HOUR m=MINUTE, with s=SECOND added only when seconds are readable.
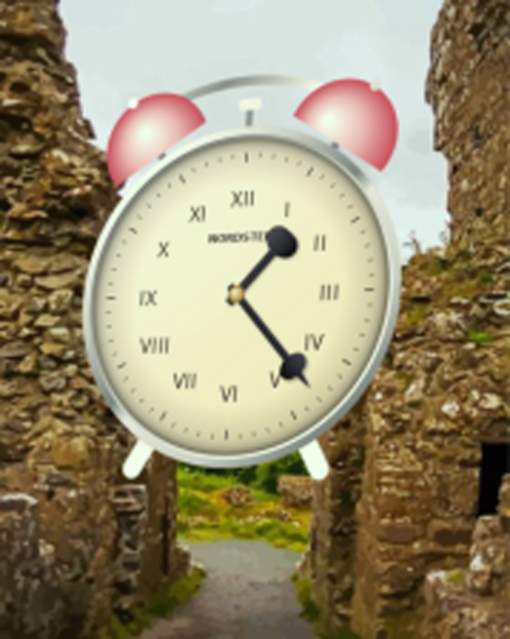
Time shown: h=1 m=23
